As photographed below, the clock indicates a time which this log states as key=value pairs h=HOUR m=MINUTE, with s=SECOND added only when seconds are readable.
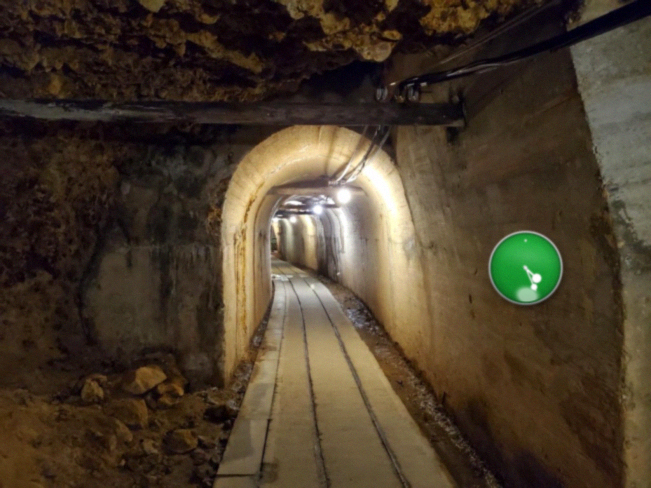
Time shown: h=4 m=26
